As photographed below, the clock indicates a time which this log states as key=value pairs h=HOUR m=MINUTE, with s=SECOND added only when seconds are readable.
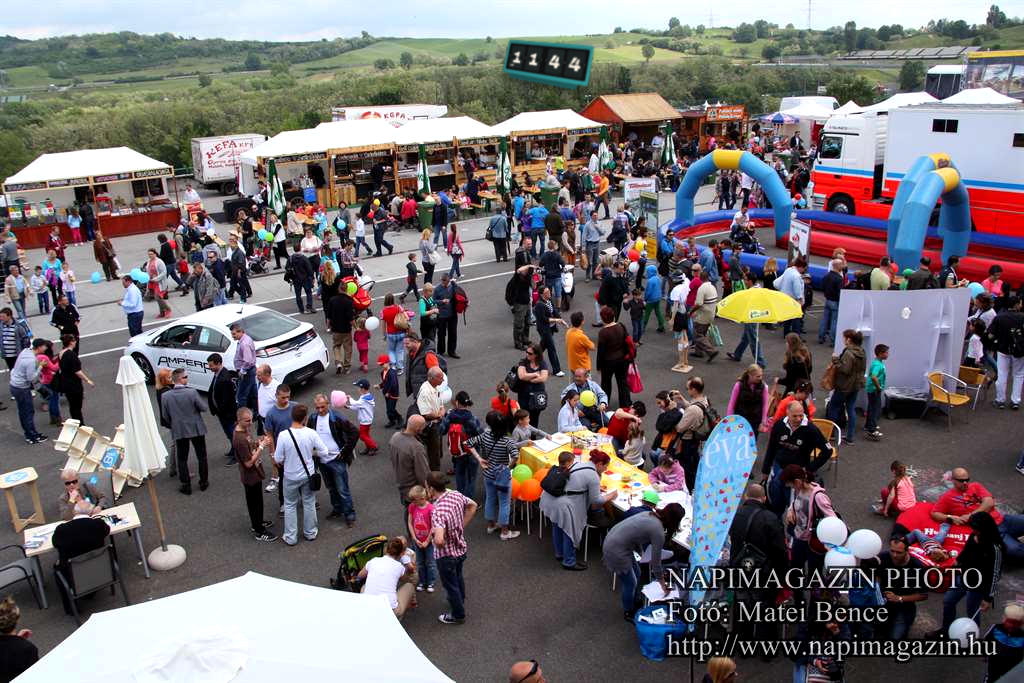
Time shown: h=11 m=44
